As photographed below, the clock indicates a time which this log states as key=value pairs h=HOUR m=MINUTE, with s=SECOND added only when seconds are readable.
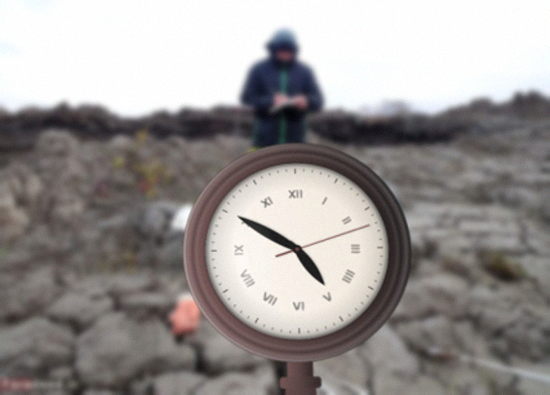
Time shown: h=4 m=50 s=12
